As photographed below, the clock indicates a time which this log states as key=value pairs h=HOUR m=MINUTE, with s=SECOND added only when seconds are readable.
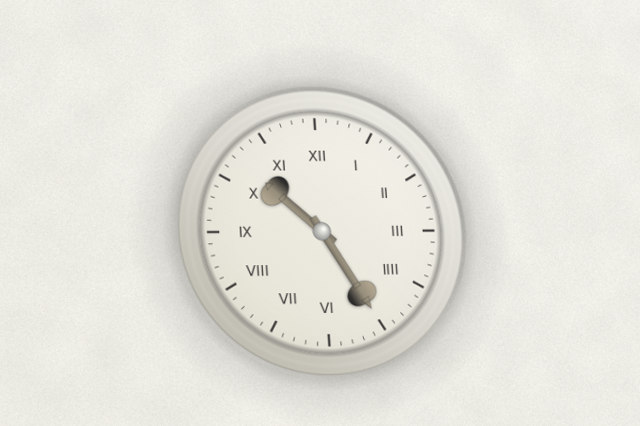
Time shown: h=10 m=25
